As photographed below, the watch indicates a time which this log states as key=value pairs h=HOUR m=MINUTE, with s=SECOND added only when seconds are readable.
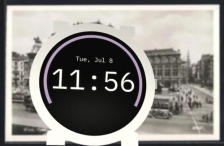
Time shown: h=11 m=56
